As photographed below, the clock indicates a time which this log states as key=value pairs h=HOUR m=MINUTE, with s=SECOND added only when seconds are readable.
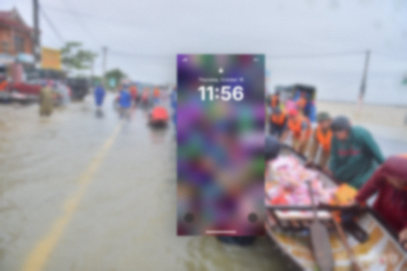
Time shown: h=11 m=56
